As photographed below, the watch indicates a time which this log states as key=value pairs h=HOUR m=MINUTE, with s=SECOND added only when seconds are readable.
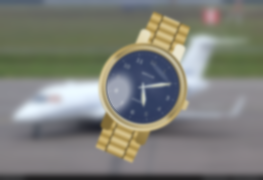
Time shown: h=5 m=10
